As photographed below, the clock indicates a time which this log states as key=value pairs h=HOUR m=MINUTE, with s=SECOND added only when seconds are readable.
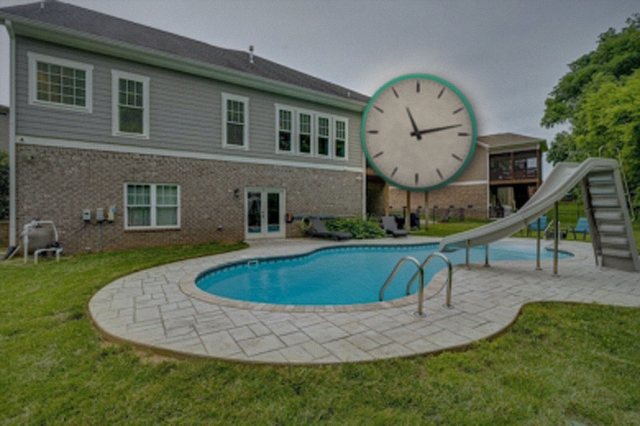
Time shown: h=11 m=13
